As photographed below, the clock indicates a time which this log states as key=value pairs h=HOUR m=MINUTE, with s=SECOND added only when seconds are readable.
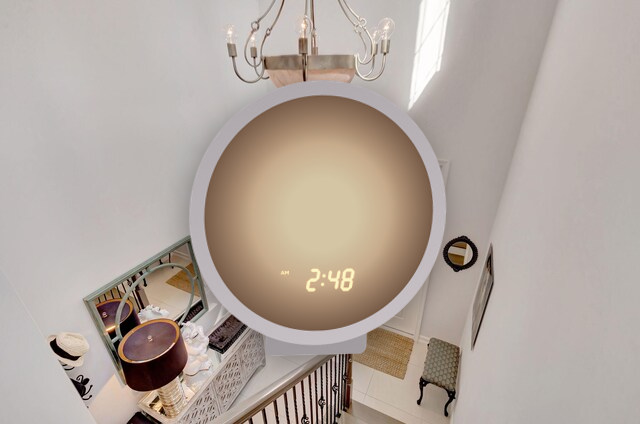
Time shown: h=2 m=48
